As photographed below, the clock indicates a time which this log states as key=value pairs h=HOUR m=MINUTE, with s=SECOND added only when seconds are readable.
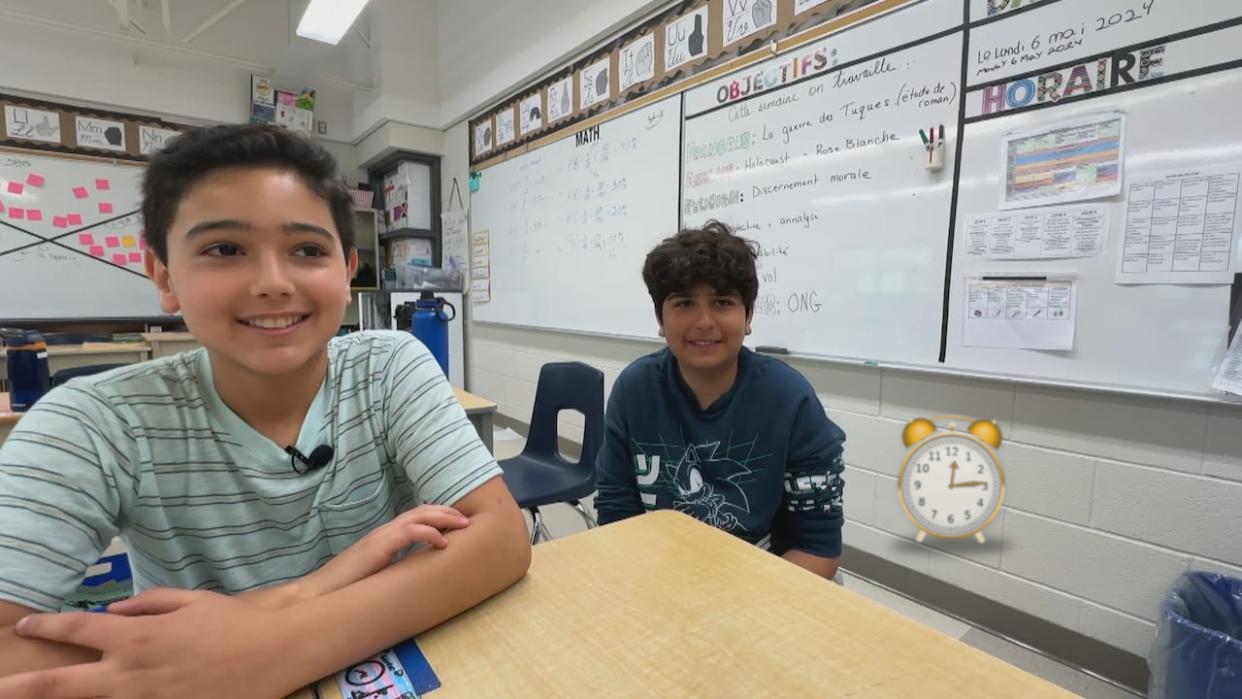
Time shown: h=12 m=14
